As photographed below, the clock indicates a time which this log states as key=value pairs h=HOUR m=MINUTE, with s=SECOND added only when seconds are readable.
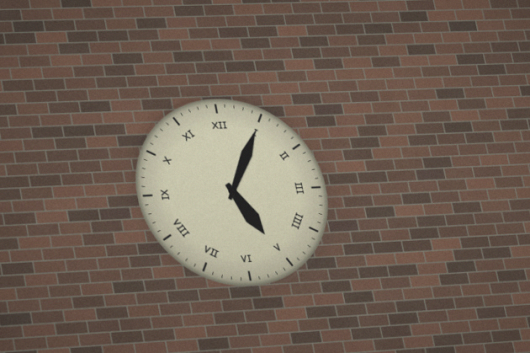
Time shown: h=5 m=5
